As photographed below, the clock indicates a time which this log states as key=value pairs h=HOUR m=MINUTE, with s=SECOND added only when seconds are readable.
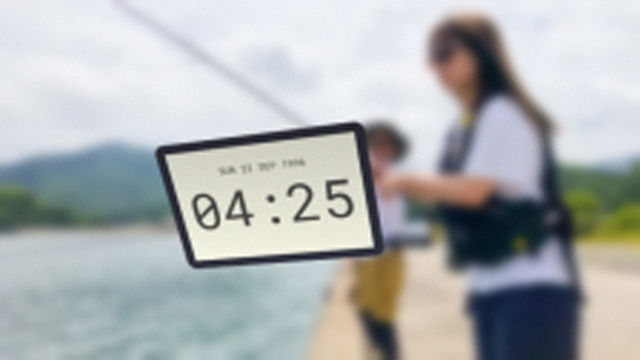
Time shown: h=4 m=25
